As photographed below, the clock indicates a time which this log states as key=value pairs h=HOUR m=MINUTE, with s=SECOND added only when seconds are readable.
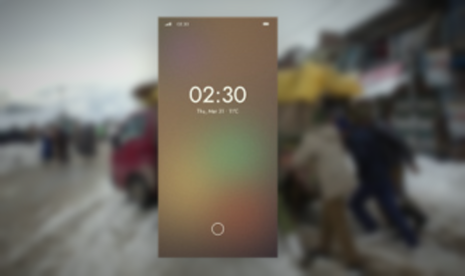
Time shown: h=2 m=30
